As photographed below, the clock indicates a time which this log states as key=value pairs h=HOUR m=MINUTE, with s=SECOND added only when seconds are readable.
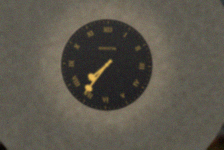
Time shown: h=7 m=36
